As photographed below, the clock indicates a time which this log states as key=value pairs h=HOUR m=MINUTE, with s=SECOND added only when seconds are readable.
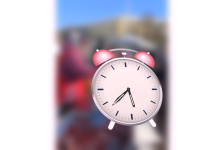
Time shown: h=5 m=38
